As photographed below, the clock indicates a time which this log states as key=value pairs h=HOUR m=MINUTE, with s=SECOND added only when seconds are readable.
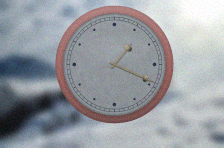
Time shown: h=1 m=19
